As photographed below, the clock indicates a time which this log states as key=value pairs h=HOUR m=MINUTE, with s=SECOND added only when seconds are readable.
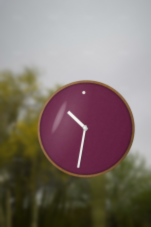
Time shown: h=10 m=32
